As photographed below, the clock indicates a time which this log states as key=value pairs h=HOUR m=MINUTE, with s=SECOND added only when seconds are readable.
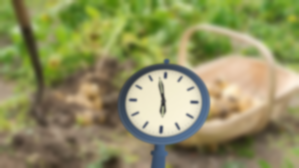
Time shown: h=5 m=58
